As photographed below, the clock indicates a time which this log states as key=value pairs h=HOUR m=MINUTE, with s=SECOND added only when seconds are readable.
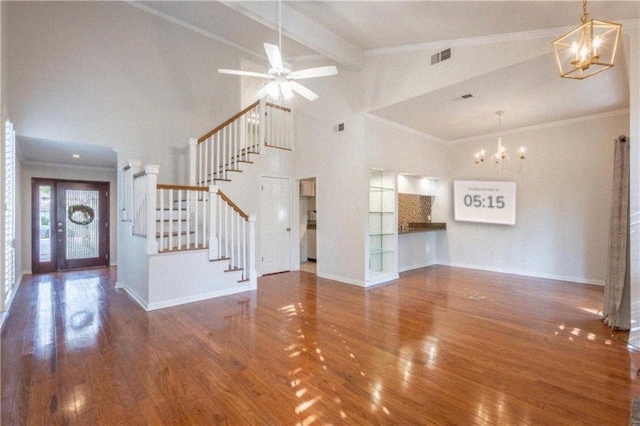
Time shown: h=5 m=15
